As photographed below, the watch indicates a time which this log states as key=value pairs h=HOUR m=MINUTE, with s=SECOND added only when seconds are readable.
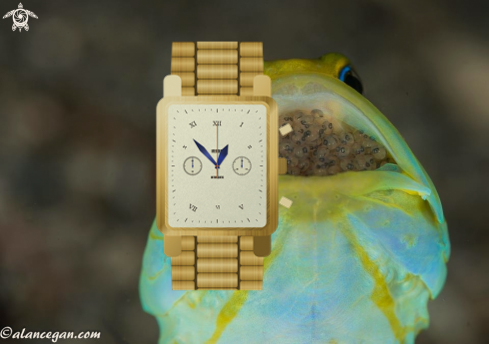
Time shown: h=12 m=53
